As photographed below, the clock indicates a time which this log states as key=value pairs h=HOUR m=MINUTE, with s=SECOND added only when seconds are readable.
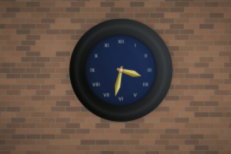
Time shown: h=3 m=32
